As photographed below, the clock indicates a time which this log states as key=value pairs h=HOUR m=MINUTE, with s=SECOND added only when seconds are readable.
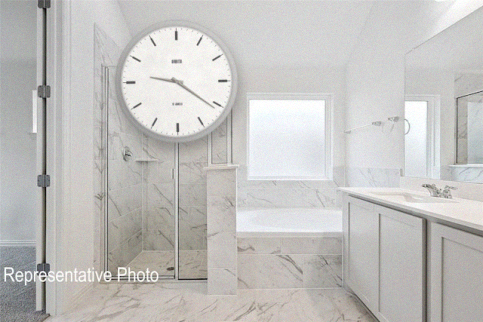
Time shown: h=9 m=21
